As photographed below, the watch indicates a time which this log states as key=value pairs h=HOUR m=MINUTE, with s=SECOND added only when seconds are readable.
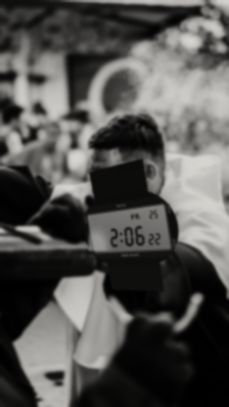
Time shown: h=2 m=6
